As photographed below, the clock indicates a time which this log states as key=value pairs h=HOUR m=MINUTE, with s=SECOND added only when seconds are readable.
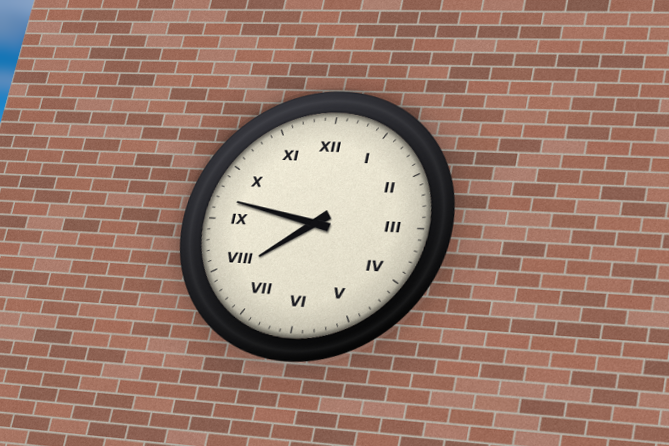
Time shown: h=7 m=47
